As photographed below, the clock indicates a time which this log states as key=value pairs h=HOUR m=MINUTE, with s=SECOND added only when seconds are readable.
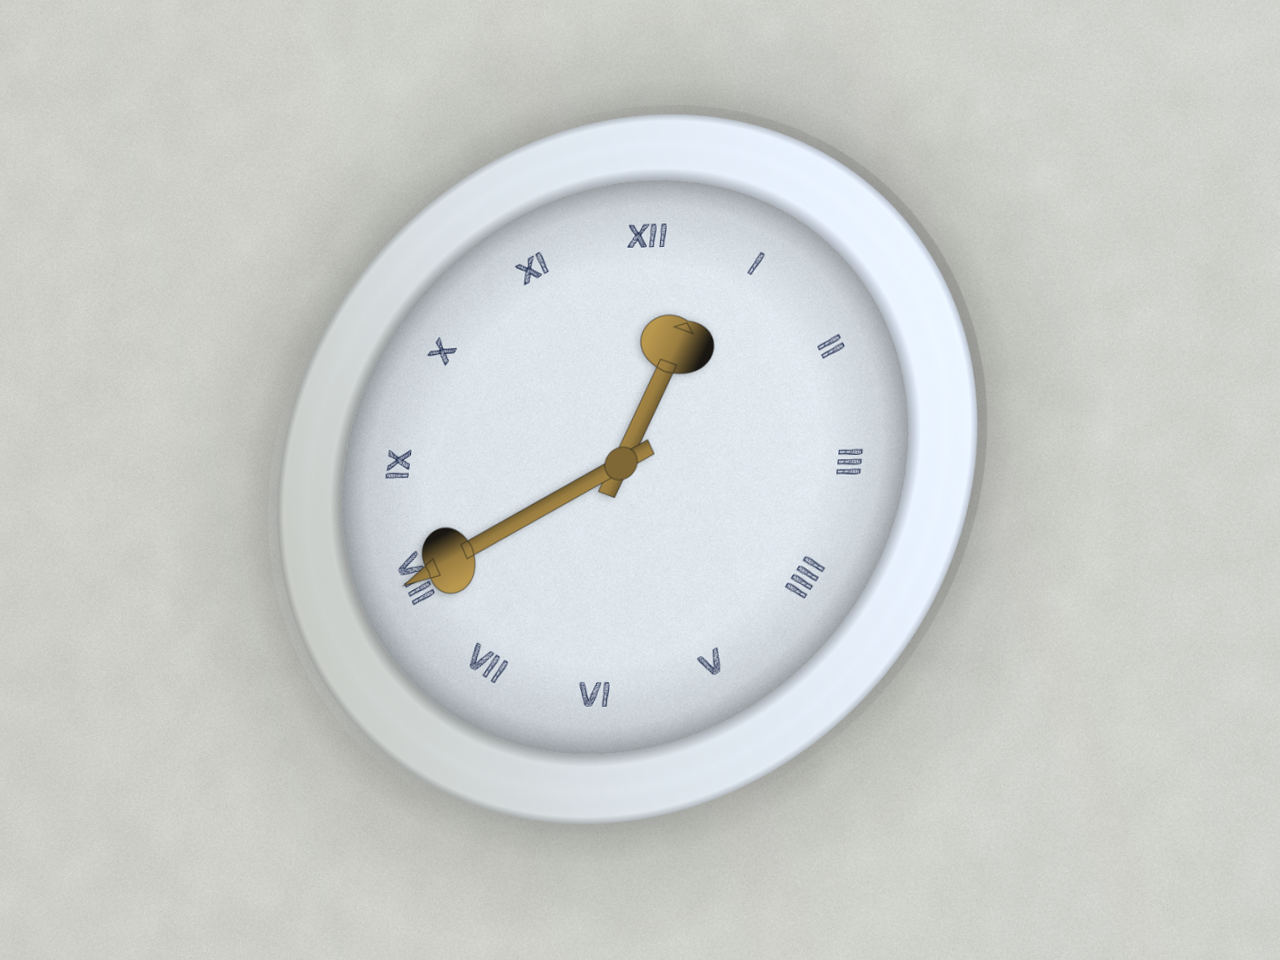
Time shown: h=12 m=40
